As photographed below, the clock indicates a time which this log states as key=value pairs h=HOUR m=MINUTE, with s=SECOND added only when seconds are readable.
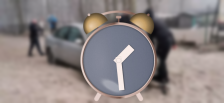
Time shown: h=1 m=29
